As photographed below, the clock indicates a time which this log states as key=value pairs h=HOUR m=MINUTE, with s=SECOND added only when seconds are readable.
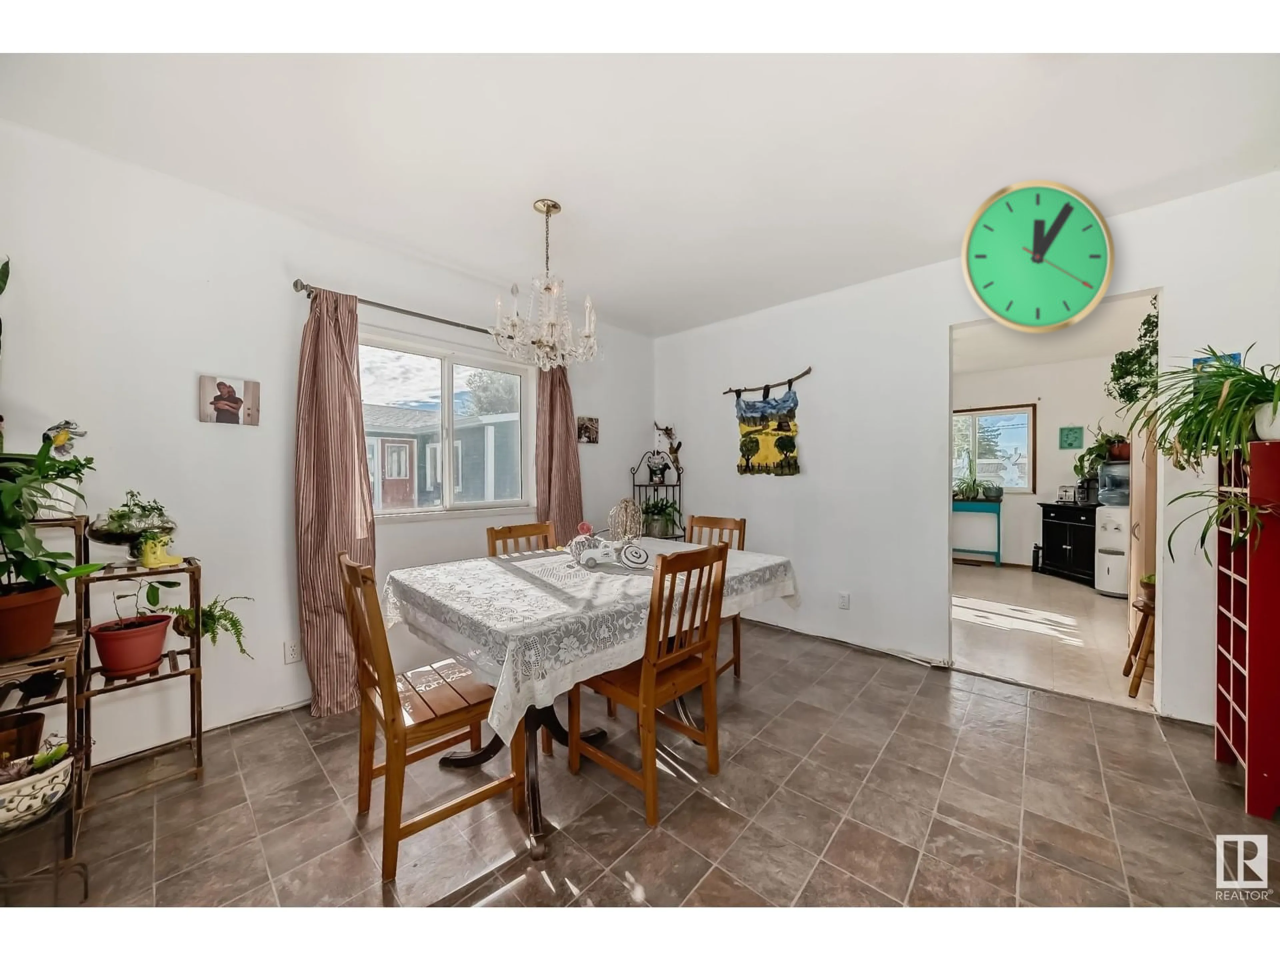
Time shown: h=12 m=5 s=20
